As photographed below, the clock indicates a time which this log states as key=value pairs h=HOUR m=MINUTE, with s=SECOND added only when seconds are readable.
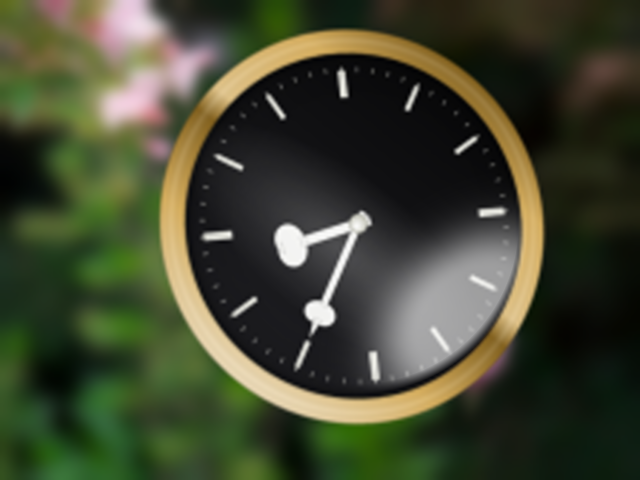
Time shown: h=8 m=35
